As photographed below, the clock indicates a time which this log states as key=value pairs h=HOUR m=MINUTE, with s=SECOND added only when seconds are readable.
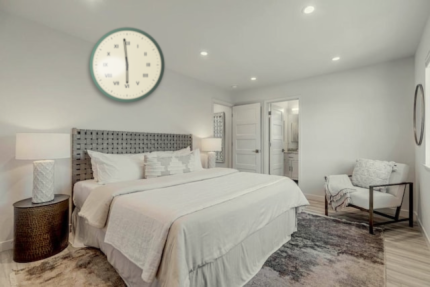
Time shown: h=5 m=59
